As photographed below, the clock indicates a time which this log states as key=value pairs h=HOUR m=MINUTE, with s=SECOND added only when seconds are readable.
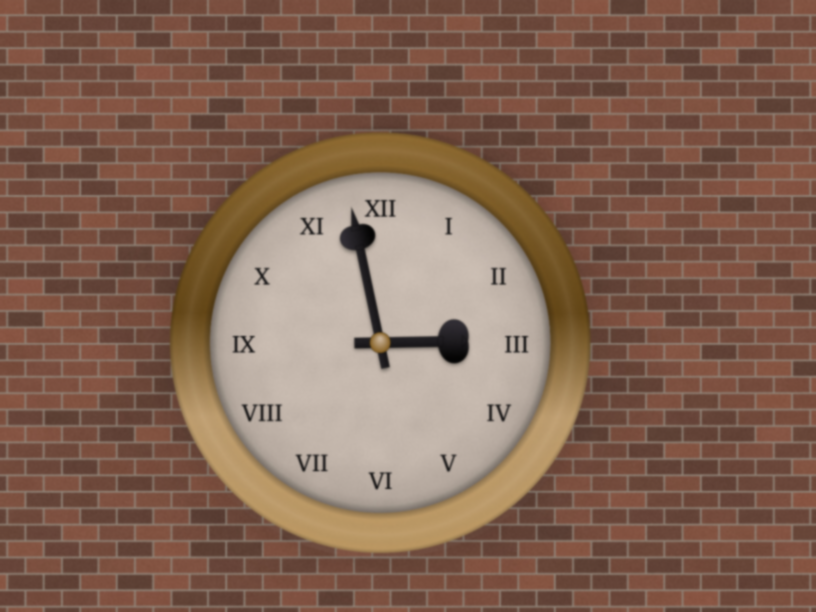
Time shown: h=2 m=58
